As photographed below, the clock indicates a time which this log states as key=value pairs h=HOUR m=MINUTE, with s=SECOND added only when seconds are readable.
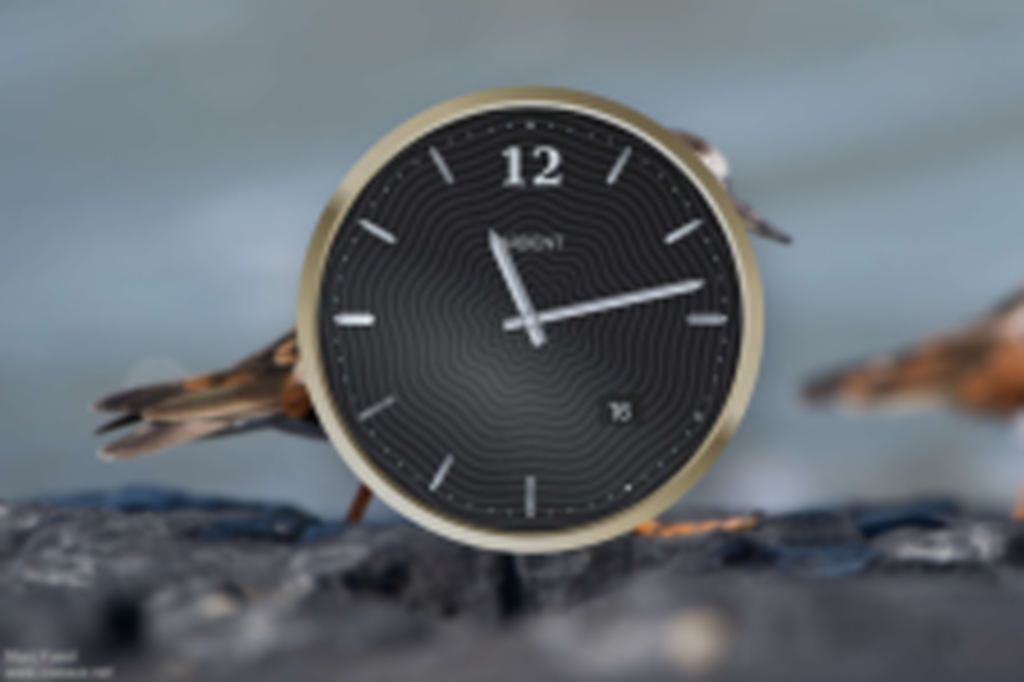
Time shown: h=11 m=13
